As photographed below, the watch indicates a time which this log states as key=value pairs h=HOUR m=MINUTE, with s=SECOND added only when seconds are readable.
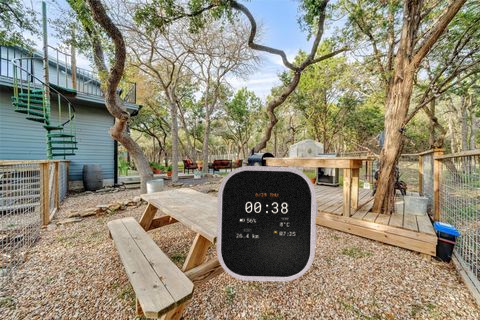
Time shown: h=0 m=38
